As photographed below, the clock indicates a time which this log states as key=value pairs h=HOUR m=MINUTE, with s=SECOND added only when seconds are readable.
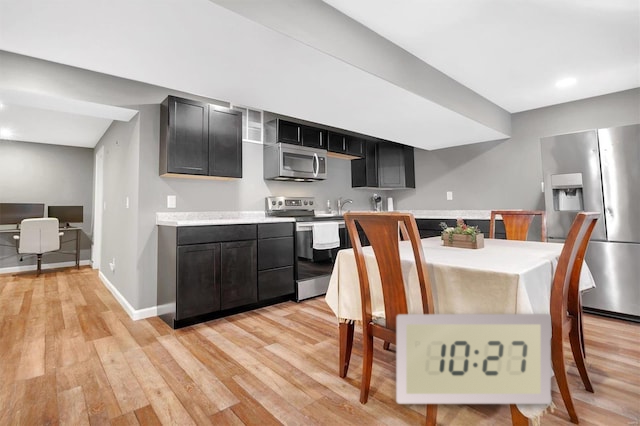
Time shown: h=10 m=27
